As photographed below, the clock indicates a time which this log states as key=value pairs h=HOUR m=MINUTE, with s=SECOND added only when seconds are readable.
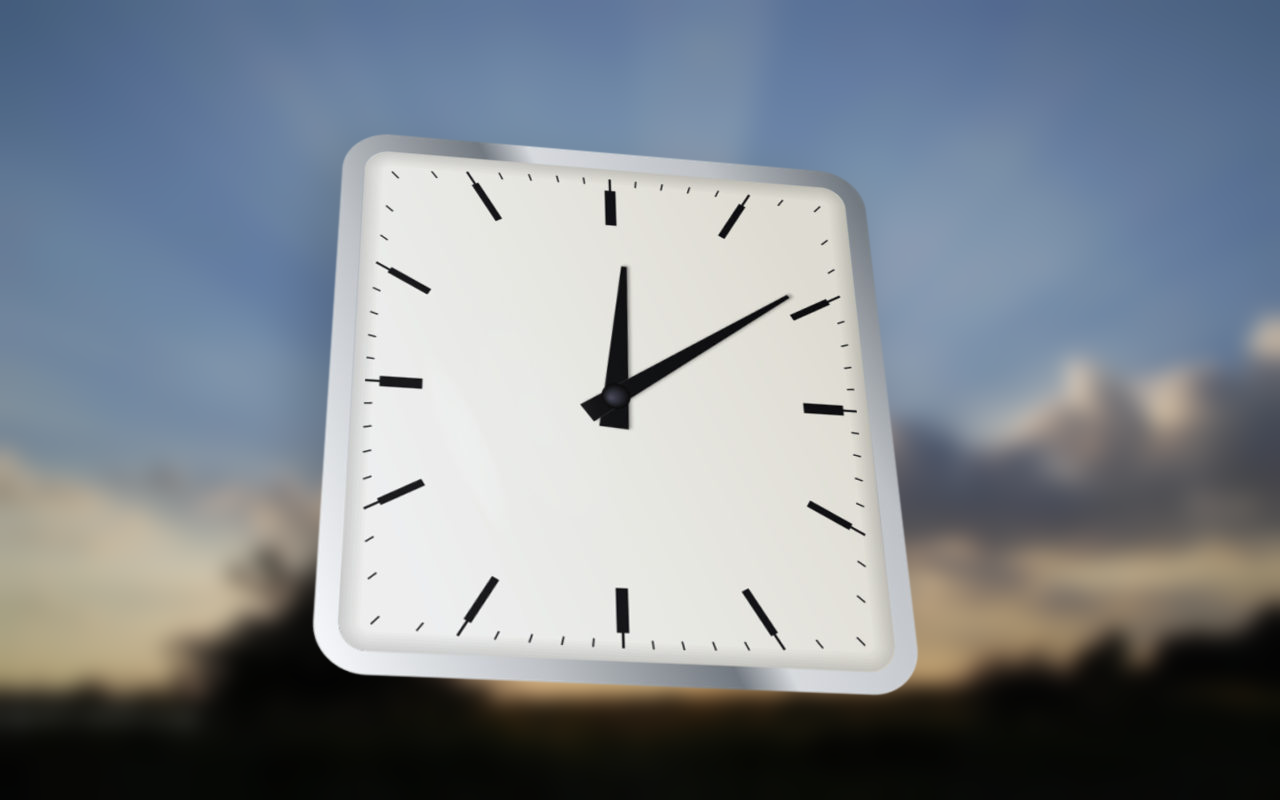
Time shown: h=12 m=9
